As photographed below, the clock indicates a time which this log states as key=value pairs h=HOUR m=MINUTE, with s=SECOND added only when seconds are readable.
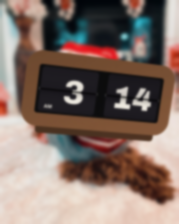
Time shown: h=3 m=14
